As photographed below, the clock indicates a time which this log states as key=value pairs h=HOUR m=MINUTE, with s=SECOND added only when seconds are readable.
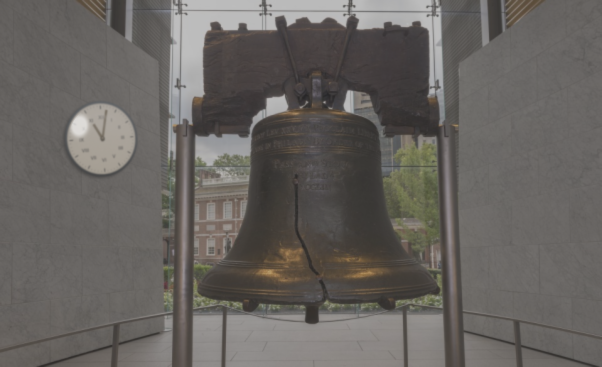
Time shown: h=11 m=2
